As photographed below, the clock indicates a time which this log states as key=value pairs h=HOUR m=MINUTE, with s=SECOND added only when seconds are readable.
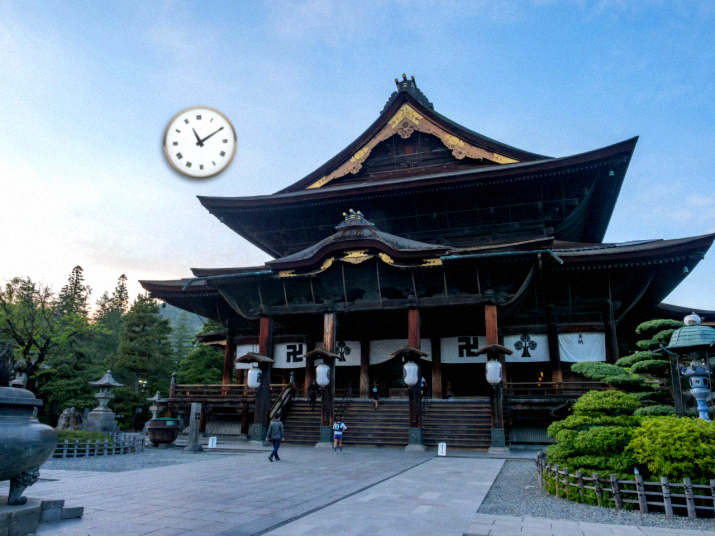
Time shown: h=11 m=10
